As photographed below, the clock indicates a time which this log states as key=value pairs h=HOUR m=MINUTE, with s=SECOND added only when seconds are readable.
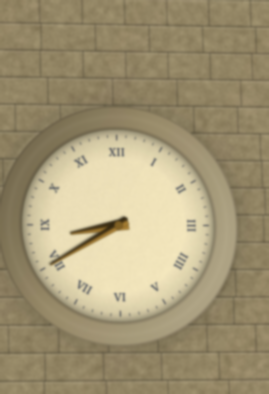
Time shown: h=8 m=40
